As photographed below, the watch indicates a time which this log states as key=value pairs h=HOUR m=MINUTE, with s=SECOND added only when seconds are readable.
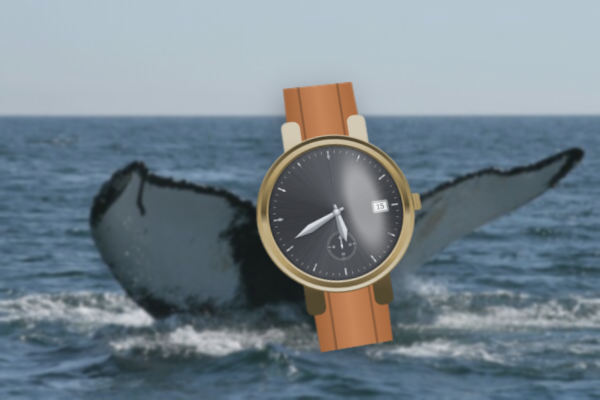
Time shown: h=5 m=41
